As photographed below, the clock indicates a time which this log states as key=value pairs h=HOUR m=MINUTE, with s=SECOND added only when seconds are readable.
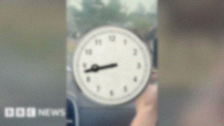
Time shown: h=8 m=43
